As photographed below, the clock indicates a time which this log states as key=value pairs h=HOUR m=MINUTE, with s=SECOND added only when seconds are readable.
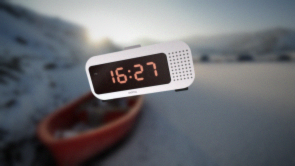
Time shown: h=16 m=27
